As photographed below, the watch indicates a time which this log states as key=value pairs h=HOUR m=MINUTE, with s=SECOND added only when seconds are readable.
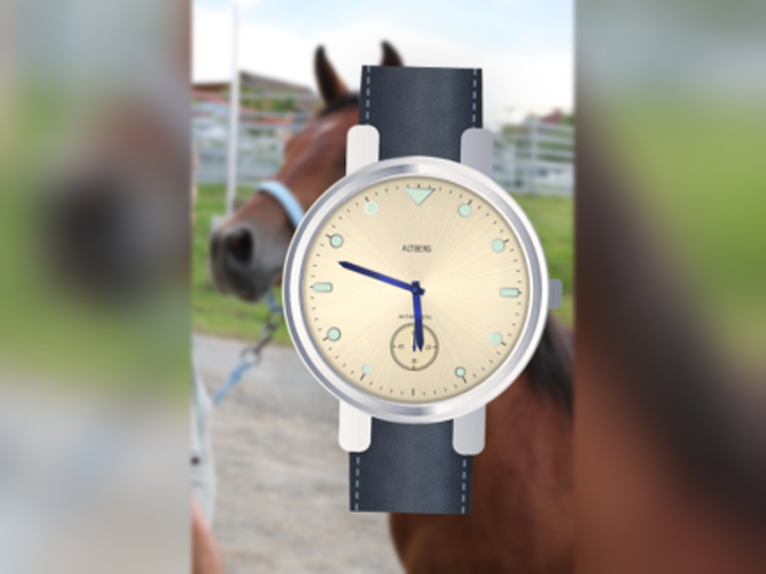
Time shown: h=5 m=48
